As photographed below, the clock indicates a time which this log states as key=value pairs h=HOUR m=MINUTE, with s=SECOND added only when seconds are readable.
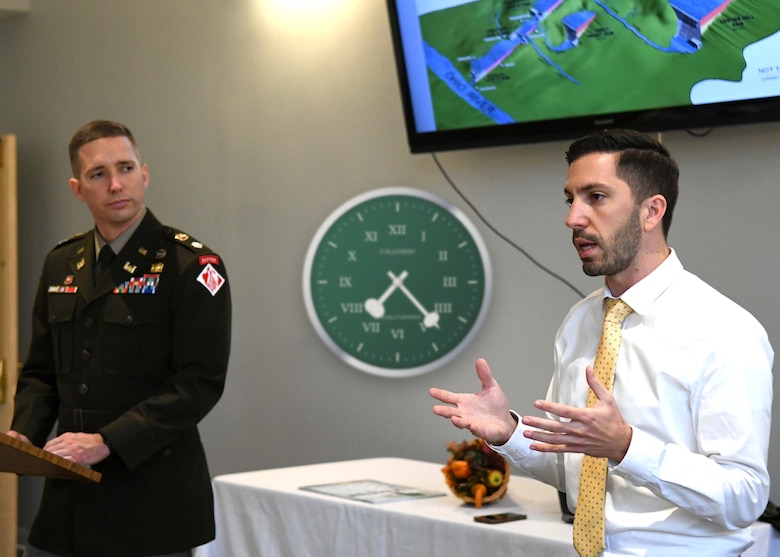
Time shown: h=7 m=23
